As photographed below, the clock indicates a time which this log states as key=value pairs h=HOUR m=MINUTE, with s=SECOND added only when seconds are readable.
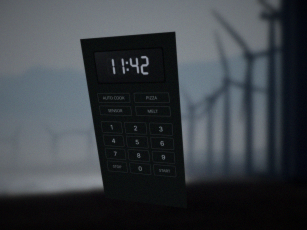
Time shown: h=11 m=42
